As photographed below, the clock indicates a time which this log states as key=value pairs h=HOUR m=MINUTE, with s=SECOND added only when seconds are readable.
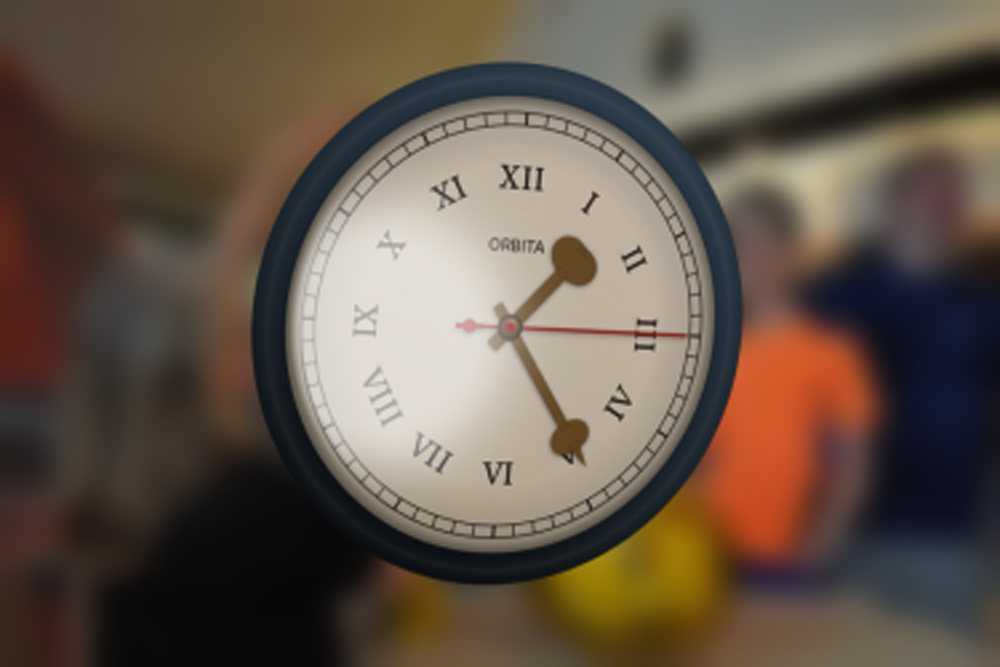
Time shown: h=1 m=24 s=15
